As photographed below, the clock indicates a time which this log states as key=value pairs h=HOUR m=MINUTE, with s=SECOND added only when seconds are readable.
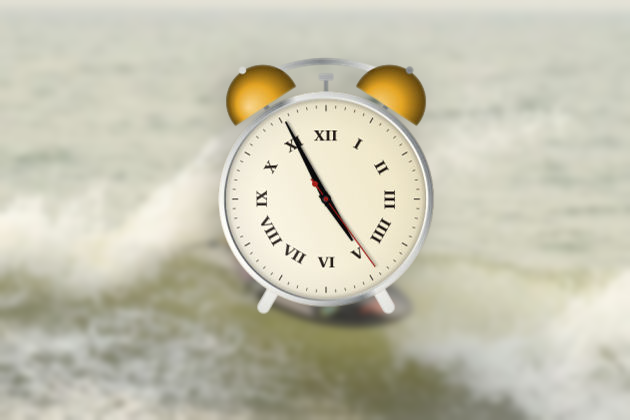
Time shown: h=4 m=55 s=24
